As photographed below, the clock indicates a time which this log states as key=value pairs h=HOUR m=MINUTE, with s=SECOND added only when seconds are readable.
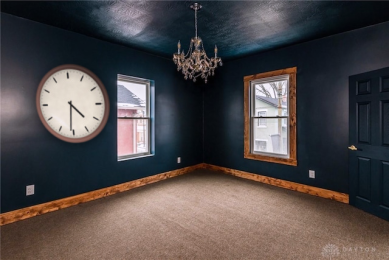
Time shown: h=4 m=31
